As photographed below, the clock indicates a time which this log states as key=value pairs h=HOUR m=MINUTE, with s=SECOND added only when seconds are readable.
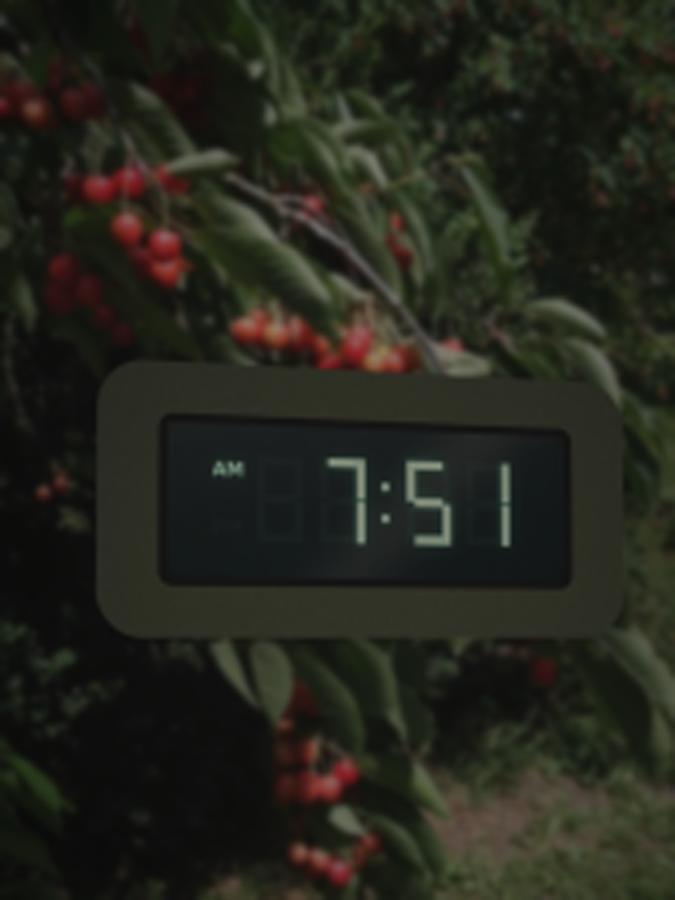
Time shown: h=7 m=51
